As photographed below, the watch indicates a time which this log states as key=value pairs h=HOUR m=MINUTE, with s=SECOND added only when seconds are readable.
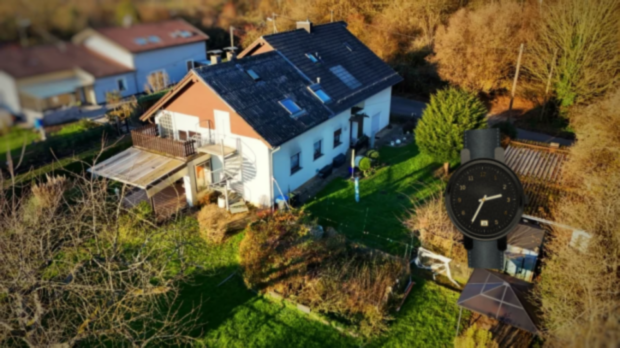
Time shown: h=2 m=35
